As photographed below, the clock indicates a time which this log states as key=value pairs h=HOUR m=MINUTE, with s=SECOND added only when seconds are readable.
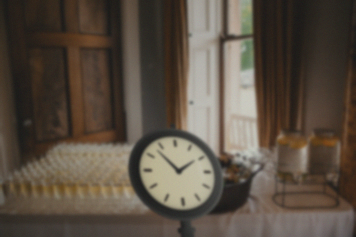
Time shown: h=1 m=53
